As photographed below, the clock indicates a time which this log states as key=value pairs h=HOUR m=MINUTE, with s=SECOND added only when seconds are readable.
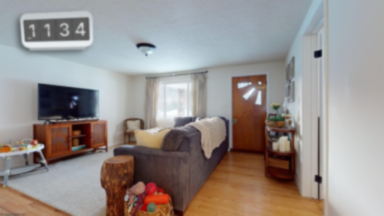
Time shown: h=11 m=34
